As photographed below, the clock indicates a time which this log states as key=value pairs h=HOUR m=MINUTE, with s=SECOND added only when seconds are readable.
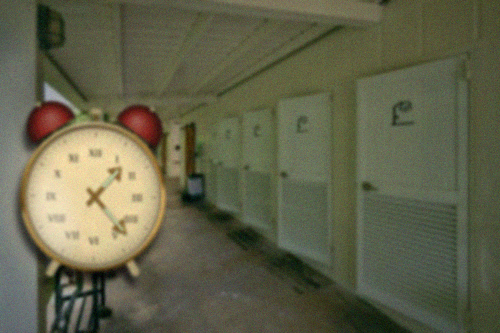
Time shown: h=1 m=23
